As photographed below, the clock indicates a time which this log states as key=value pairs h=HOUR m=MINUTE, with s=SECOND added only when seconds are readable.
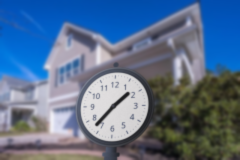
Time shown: h=1 m=37
